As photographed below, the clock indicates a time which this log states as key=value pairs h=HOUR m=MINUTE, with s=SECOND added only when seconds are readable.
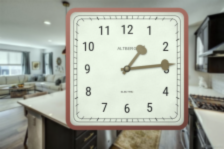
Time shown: h=1 m=14
